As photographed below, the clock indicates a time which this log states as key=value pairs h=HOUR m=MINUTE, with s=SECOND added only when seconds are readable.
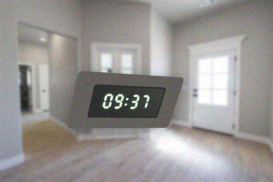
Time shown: h=9 m=37
